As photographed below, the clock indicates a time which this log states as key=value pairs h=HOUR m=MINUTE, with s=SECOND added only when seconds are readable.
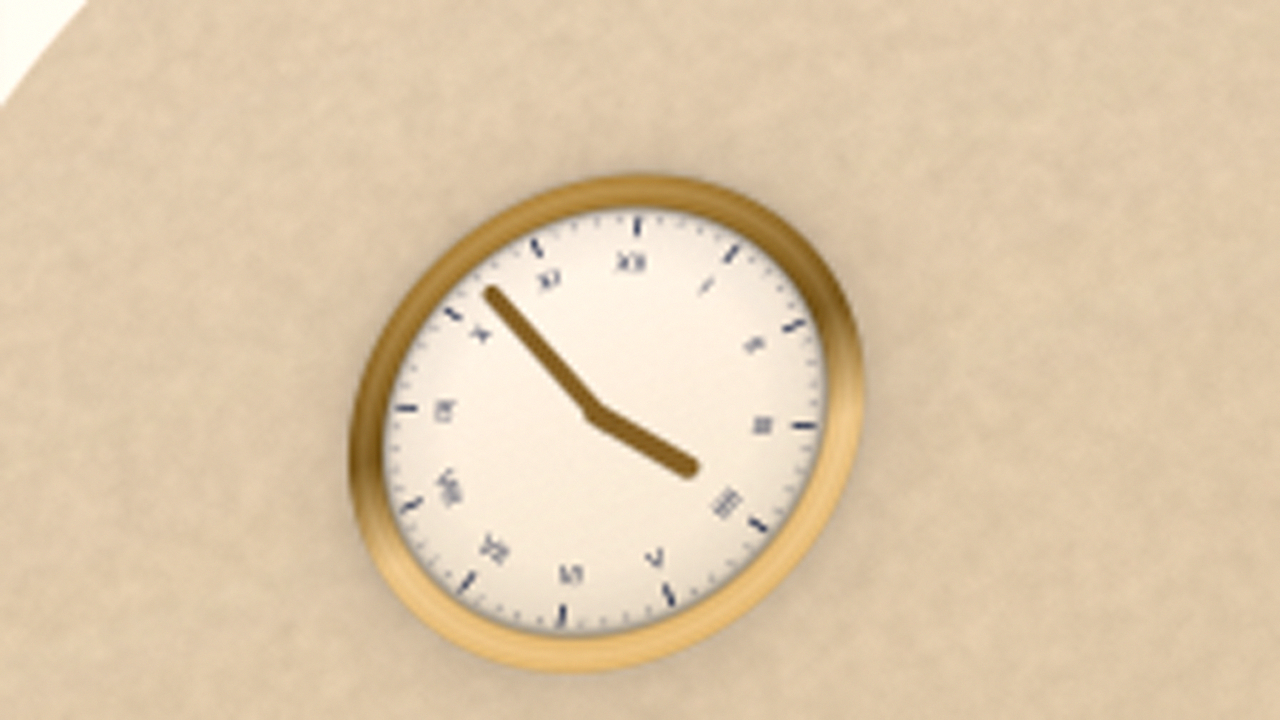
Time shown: h=3 m=52
